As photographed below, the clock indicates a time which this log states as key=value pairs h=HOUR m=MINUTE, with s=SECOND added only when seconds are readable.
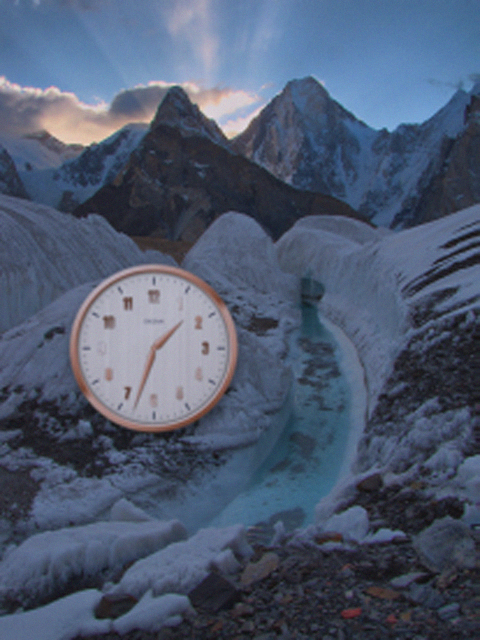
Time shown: h=1 m=33
